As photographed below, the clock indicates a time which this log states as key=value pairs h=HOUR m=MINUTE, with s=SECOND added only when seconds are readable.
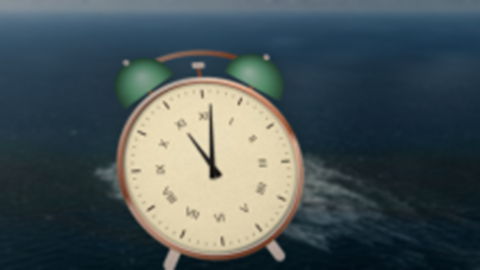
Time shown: h=11 m=1
